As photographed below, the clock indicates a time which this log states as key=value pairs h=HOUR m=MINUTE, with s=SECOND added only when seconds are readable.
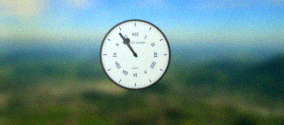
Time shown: h=10 m=54
